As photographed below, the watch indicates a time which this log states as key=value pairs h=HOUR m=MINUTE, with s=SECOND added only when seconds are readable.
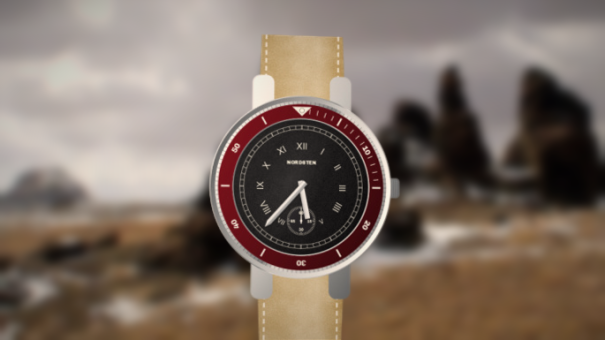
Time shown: h=5 m=37
